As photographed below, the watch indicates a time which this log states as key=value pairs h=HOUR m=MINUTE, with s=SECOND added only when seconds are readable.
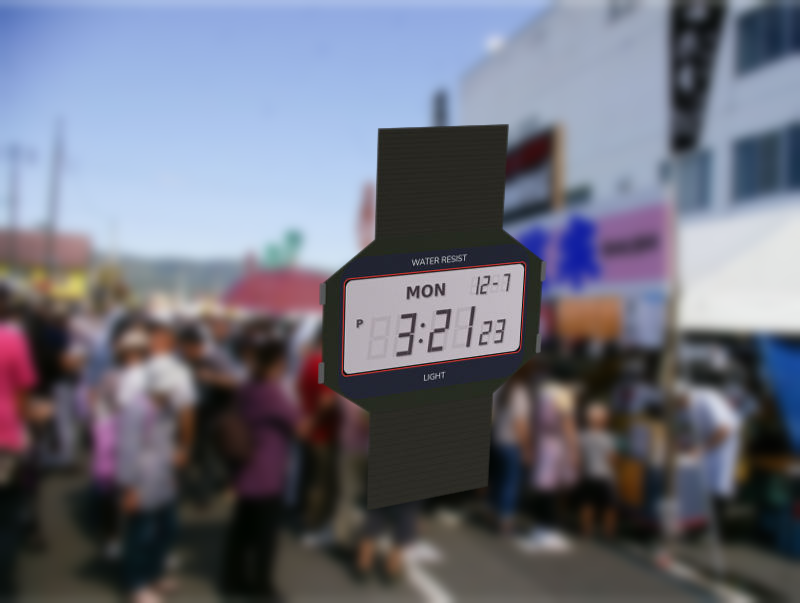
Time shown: h=3 m=21 s=23
